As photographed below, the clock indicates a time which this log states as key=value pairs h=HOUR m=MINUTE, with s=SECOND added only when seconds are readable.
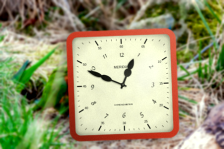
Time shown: h=12 m=49
